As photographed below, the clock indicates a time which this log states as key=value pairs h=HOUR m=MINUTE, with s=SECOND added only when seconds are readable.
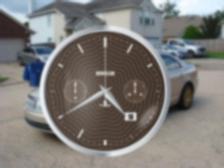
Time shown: h=4 m=40
